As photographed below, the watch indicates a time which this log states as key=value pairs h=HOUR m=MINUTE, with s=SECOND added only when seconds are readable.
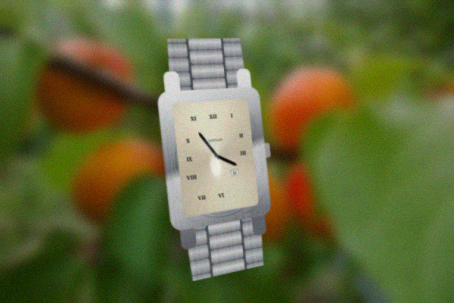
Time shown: h=3 m=54
